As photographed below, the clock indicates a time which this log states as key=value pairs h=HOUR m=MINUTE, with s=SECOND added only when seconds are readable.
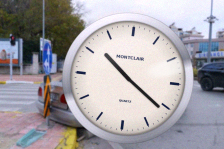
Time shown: h=10 m=21
